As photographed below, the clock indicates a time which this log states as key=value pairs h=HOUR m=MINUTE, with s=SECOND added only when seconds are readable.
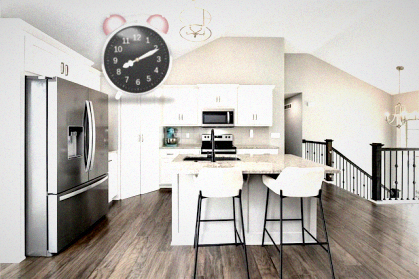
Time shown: h=8 m=11
